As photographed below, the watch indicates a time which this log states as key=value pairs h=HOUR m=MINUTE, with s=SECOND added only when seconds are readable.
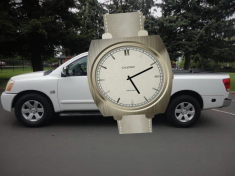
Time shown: h=5 m=11
